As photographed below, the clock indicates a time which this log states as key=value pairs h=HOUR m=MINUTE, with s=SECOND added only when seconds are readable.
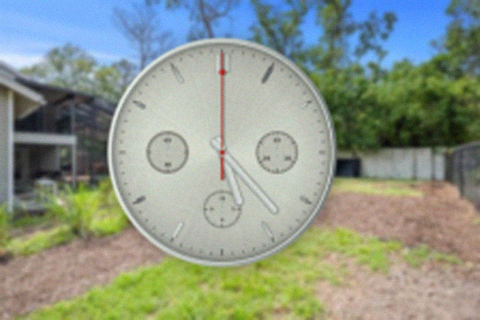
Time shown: h=5 m=23
